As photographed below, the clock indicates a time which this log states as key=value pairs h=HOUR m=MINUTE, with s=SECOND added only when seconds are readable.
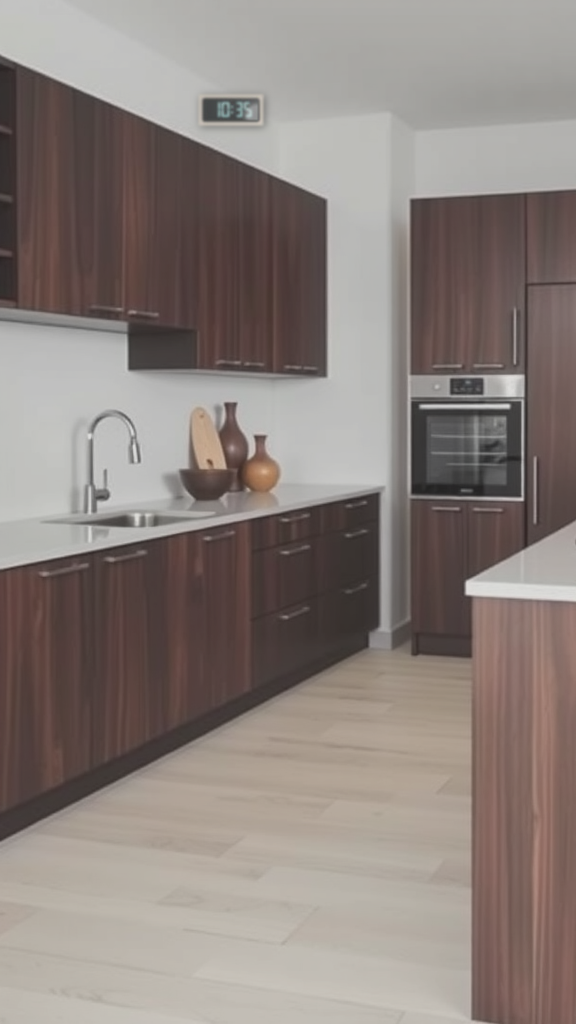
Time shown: h=10 m=35
